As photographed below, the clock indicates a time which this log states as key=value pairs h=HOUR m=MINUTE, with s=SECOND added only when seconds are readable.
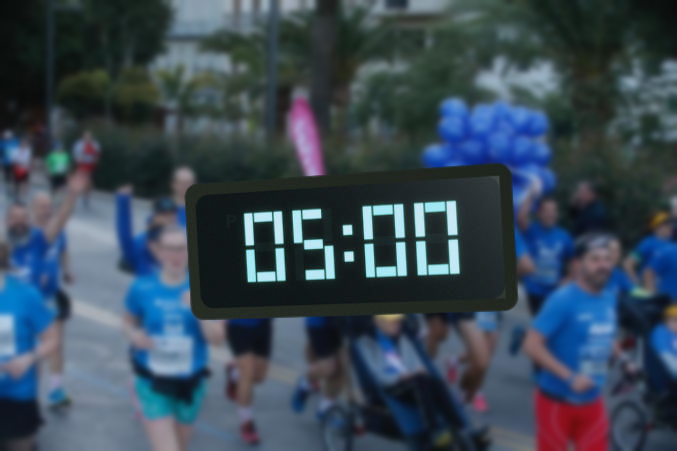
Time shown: h=5 m=0
